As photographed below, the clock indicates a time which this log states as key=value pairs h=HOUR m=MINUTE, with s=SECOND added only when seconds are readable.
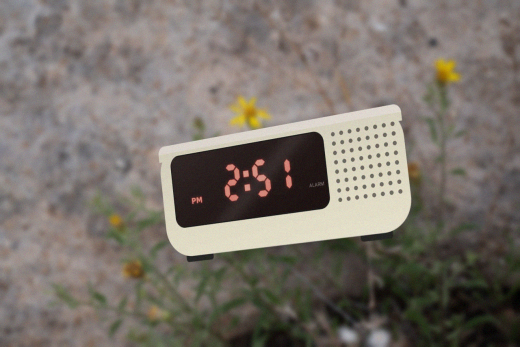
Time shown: h=2 m=51
